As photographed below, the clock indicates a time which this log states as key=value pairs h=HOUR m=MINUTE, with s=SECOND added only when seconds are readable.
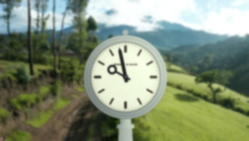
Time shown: h=9 m=58
